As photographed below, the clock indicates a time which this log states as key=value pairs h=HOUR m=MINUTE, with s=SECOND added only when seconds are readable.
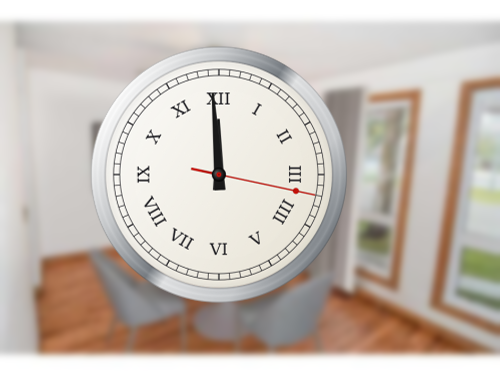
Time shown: h=11 m=59 s=17
